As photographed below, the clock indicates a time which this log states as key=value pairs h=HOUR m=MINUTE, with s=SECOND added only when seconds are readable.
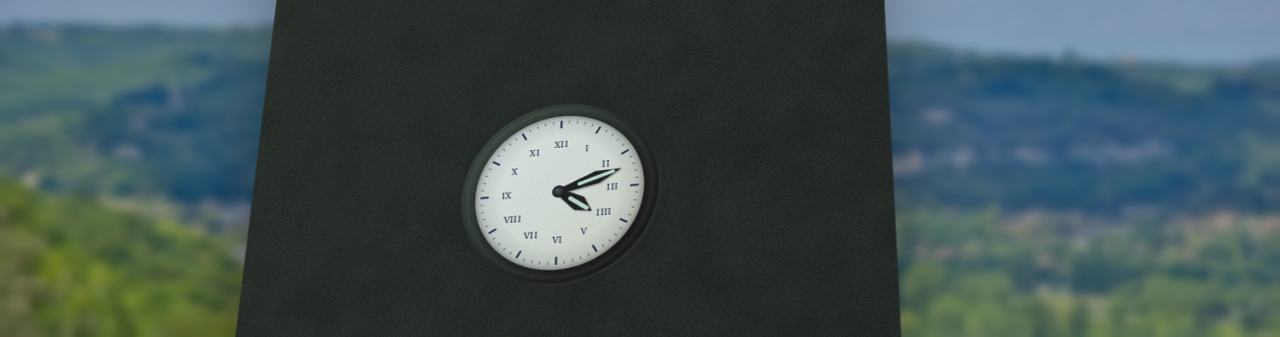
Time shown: h=4 m=12
